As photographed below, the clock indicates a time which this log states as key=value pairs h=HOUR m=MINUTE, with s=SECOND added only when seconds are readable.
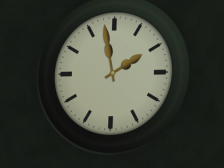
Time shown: h=1 m=58
